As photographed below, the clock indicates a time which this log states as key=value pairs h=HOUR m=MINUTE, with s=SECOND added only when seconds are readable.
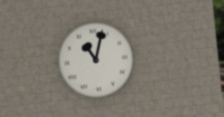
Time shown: h=11 m=3
